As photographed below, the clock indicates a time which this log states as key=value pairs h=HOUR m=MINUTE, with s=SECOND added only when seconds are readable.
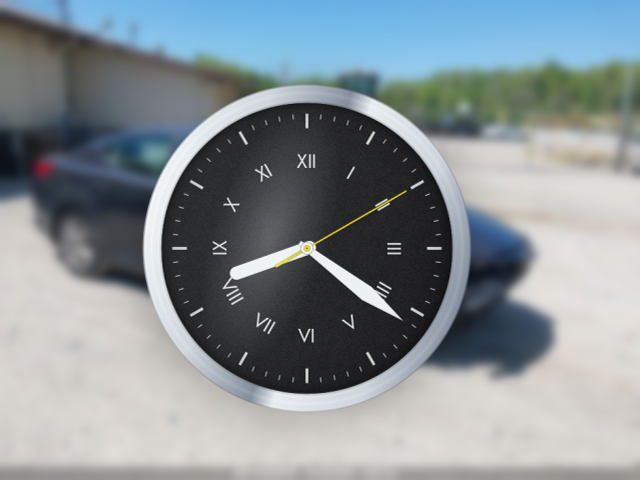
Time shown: h=8 m=21 s=10
